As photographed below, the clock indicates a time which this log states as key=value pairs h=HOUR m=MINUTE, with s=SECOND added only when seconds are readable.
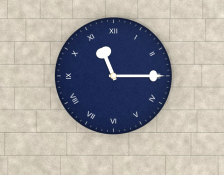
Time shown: h=11 m=15
